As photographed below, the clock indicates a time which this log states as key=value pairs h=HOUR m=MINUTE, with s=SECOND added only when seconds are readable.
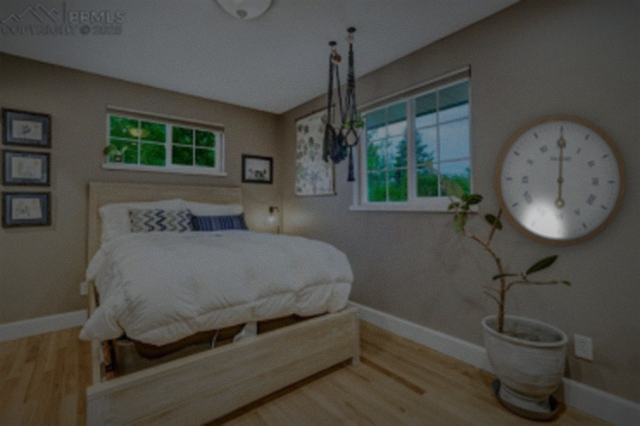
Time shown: h=6 m=0
